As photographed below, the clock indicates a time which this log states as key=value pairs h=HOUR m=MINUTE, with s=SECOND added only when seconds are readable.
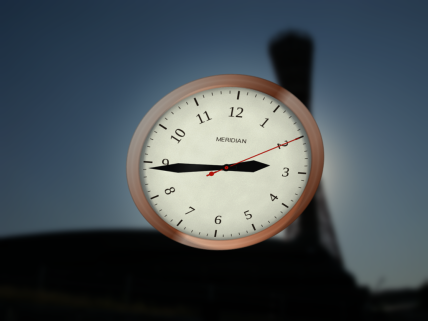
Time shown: h=2 m=44 s=10
